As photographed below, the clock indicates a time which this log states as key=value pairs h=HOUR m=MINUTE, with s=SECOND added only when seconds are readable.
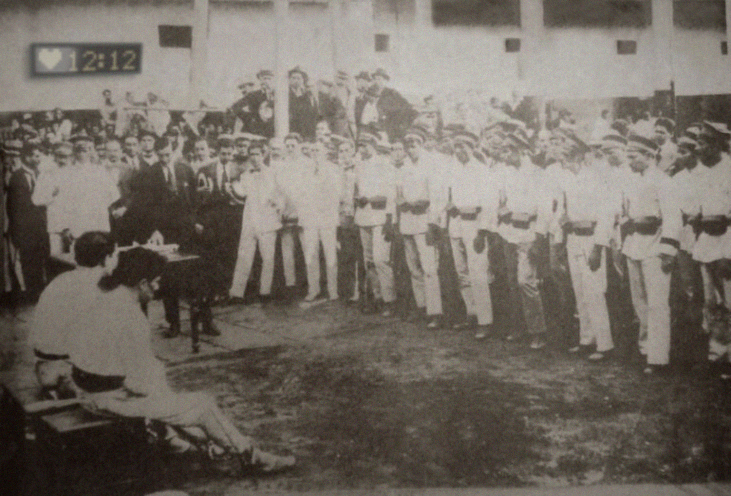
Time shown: h=12 m=12
